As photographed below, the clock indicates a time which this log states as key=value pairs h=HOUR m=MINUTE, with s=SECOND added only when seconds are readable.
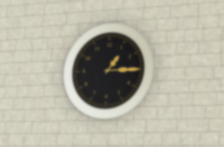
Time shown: h=1 m=15
